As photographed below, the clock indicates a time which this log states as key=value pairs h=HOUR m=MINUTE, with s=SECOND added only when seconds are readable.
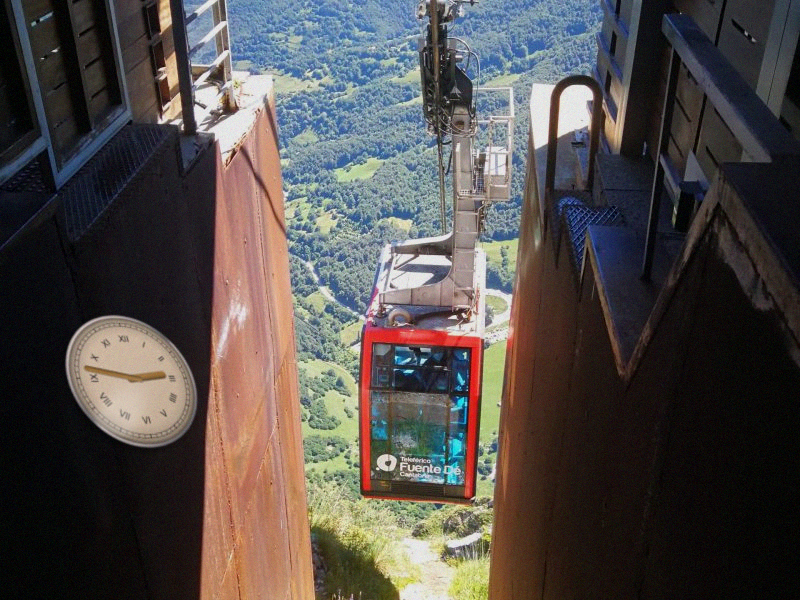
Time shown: h=2 m=47
